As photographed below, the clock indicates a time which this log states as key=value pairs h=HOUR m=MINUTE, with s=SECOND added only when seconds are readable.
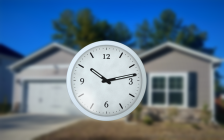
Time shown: h=10 m=13
